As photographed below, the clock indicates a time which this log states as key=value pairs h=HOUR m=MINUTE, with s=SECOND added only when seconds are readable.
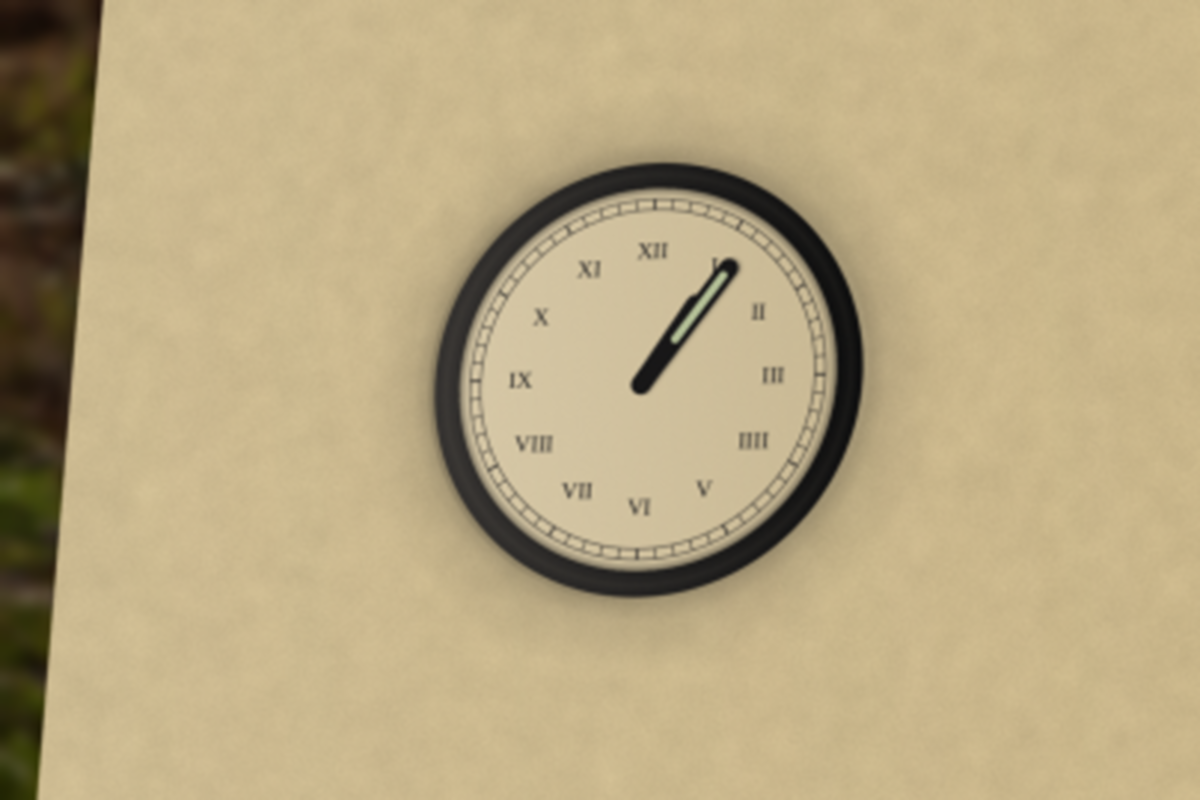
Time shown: h=1 m=6
